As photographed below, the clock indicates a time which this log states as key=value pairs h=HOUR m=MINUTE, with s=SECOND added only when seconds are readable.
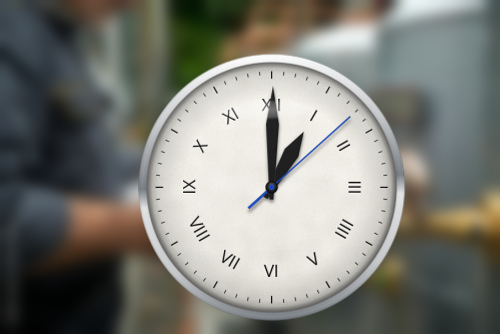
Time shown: h=1 m=0 s=8
